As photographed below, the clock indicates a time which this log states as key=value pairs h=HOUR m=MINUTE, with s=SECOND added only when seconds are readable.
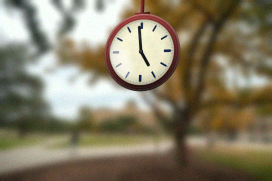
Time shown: h=4 m=59
